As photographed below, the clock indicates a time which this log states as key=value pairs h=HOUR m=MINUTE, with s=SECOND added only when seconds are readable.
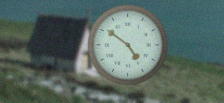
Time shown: h=4 m=51
